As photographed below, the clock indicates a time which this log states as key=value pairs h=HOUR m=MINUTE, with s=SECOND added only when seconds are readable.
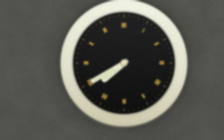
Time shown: h=7 m=40
